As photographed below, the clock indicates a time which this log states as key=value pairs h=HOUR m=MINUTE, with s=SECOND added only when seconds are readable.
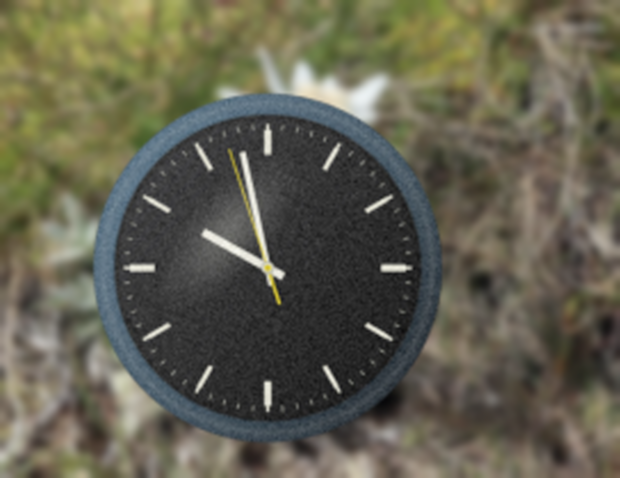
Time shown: h=9 m=57 s=57
